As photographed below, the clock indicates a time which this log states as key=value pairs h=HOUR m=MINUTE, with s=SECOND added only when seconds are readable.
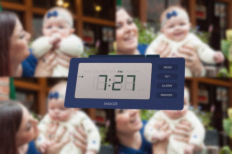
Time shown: h=7 m=27
